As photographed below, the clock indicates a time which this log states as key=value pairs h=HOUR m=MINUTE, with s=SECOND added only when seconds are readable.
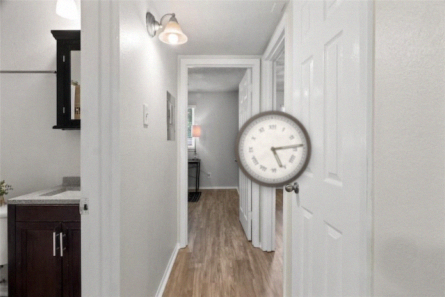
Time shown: h=5 m=14
